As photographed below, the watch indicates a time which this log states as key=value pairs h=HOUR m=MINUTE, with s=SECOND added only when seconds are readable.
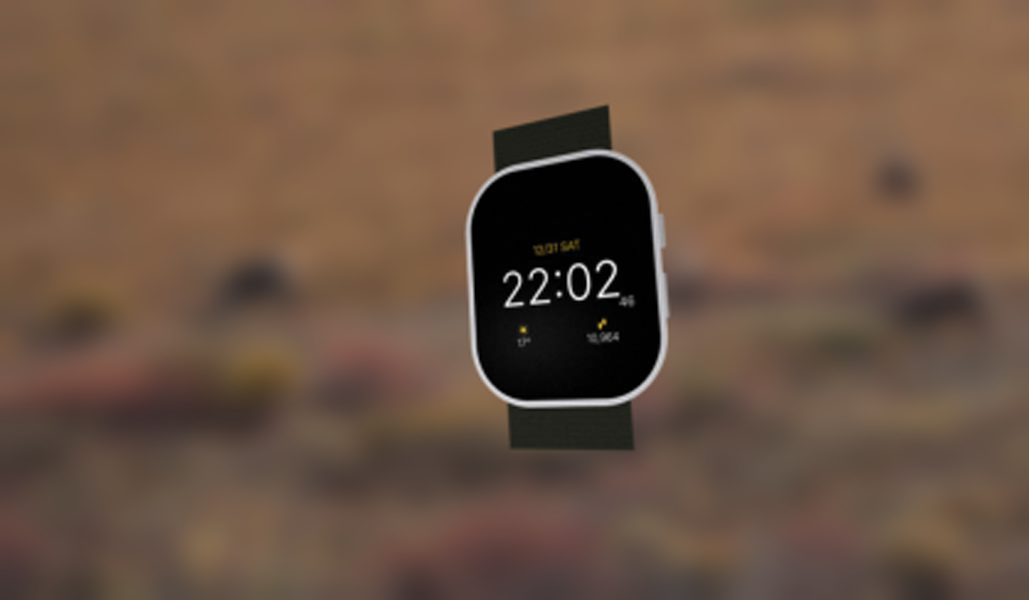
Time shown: h=22 m=2
